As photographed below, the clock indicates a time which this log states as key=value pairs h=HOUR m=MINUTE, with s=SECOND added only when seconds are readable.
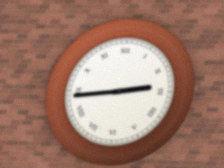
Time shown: h=2 m=44
